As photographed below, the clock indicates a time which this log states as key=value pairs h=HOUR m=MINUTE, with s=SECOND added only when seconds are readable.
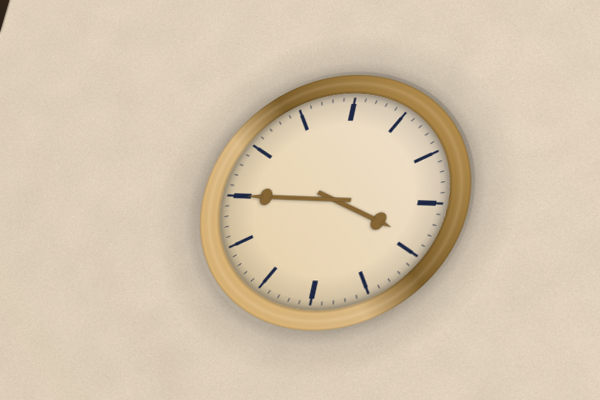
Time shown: h=3 m=45
